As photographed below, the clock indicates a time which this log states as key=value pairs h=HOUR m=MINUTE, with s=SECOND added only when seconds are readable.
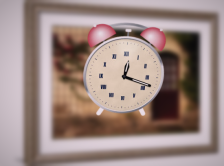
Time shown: h=12 m=18
